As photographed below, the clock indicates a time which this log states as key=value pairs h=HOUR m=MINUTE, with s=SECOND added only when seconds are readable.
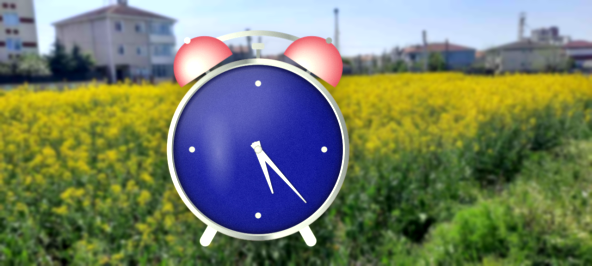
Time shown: h=5 m=23
